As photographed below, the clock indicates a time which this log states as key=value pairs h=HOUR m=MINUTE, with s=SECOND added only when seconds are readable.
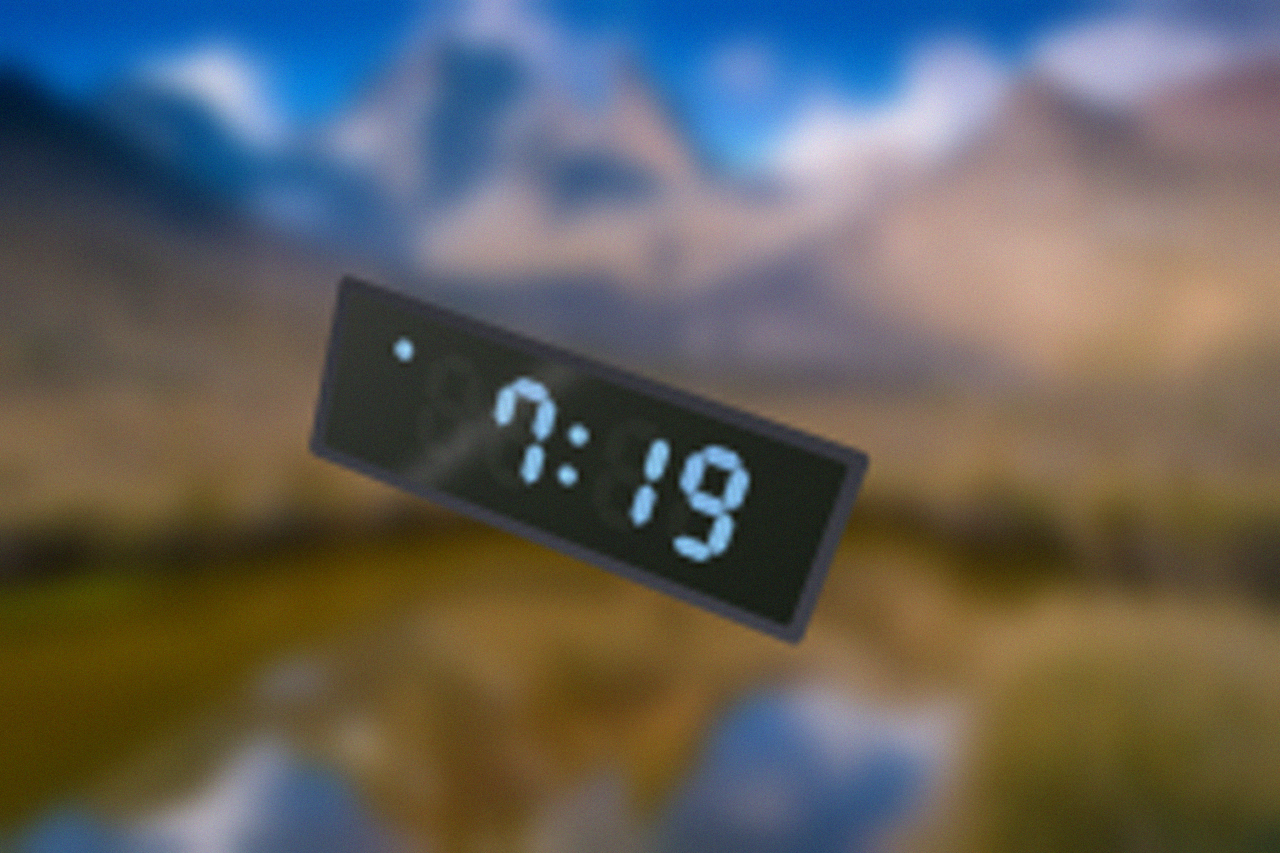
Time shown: h=7 m=19
